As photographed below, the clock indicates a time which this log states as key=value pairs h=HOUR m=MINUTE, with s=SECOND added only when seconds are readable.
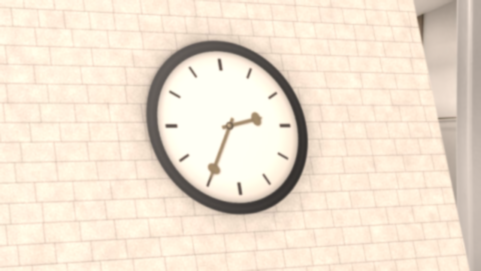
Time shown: h=2 m=35
